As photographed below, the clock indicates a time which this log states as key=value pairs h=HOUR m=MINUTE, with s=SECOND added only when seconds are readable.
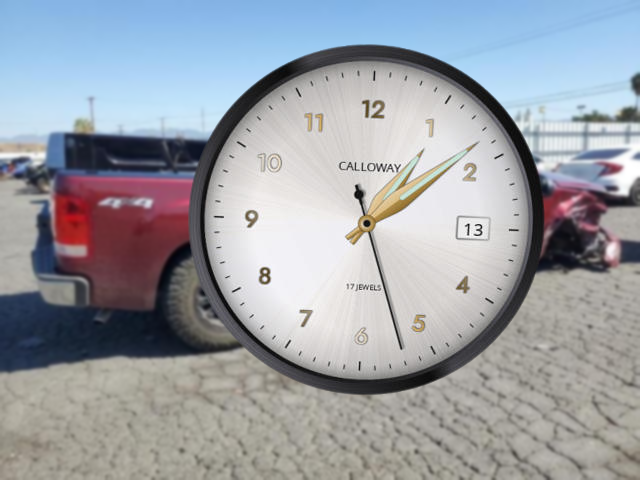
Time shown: h=1 m=8 s=27
